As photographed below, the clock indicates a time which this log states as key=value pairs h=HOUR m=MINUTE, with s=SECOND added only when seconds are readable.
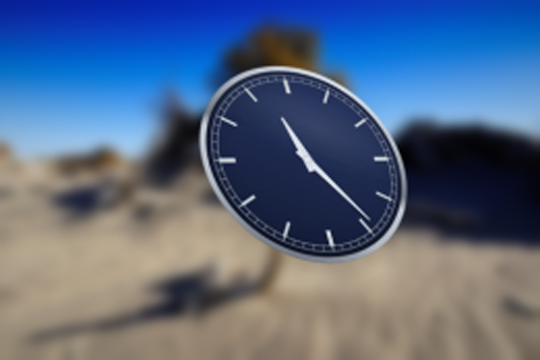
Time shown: h=11 m=24
